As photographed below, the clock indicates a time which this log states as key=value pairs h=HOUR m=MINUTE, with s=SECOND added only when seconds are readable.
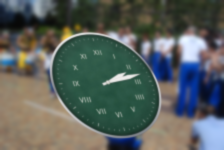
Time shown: h=2 m=13
